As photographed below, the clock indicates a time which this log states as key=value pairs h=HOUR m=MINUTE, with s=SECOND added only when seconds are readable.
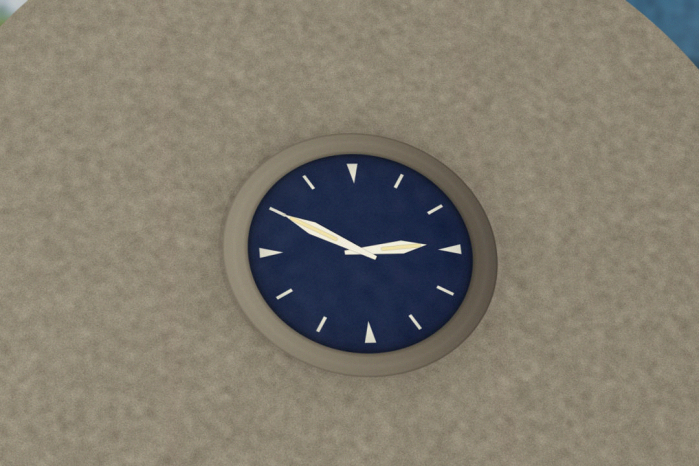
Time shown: h=2 m=50
